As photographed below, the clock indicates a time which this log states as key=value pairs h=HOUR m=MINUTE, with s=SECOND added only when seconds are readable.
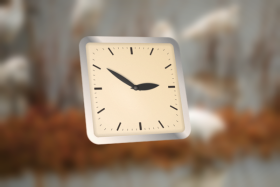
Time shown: h=2 m=51
